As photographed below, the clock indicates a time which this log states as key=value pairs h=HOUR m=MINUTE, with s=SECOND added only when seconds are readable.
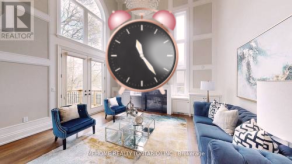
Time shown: h=11 m=24
